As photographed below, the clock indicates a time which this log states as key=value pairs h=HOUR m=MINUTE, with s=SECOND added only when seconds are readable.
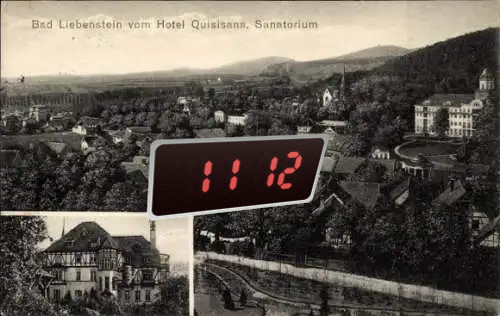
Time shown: h=11 m=12
